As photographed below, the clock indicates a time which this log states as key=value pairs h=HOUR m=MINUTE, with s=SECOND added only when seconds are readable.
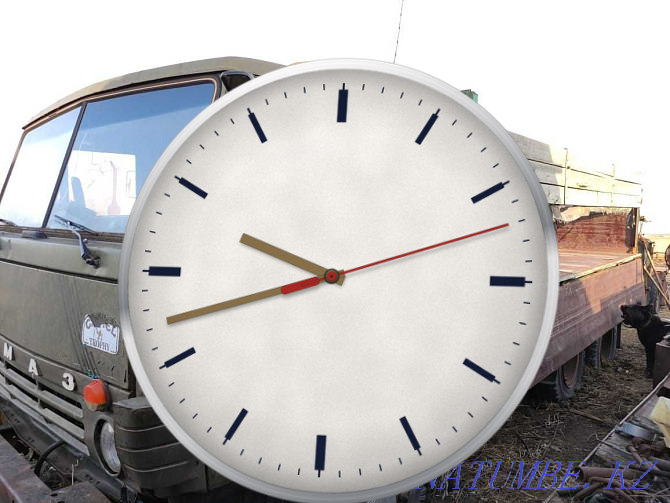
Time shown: h=9 m=42 s=12
